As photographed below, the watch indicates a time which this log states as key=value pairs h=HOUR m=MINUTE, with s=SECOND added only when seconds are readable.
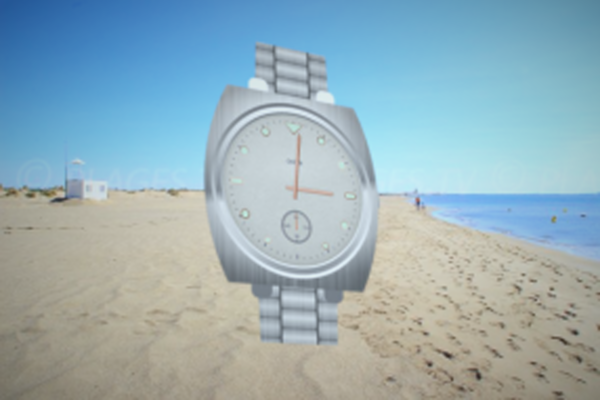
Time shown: h=3 m=1
